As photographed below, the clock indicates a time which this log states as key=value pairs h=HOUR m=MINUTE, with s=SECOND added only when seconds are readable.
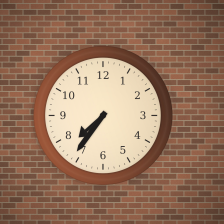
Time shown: h=7 m=36
